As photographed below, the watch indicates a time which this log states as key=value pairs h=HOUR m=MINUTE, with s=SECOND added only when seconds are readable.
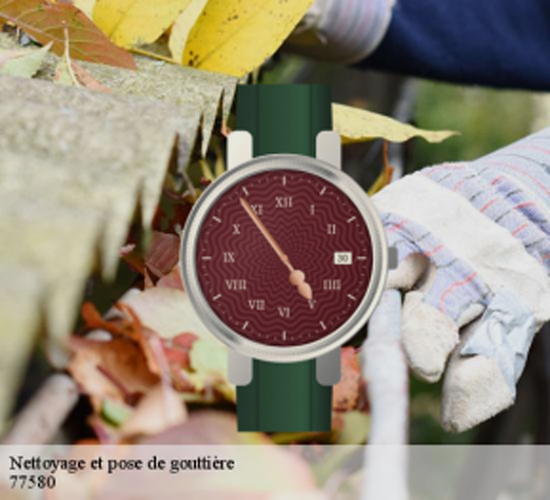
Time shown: h=4 m=54
